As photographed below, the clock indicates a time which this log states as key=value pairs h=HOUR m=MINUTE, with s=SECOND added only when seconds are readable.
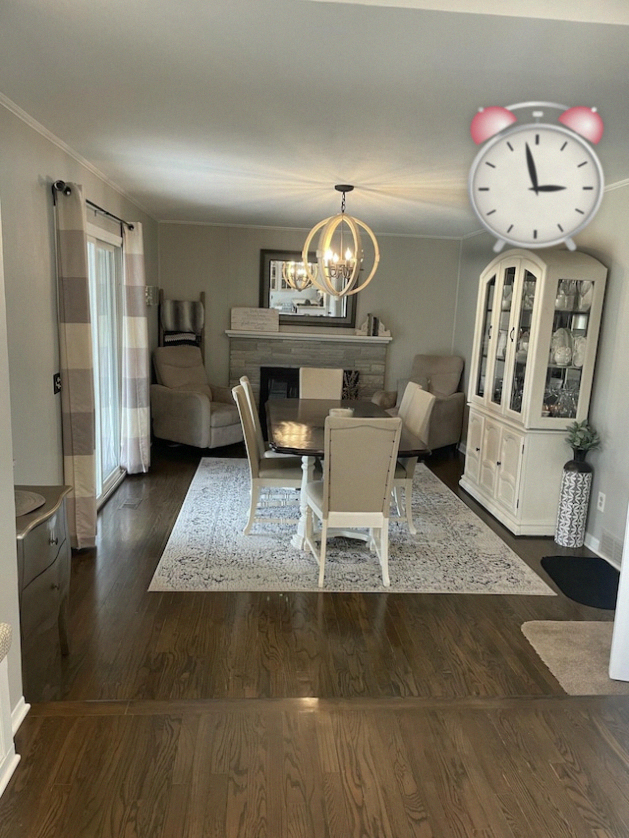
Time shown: h=2 m=58
